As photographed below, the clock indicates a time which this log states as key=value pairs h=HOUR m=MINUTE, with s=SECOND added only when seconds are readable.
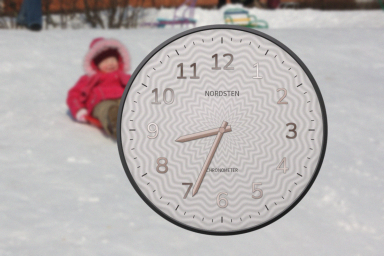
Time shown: h=8 m=34
